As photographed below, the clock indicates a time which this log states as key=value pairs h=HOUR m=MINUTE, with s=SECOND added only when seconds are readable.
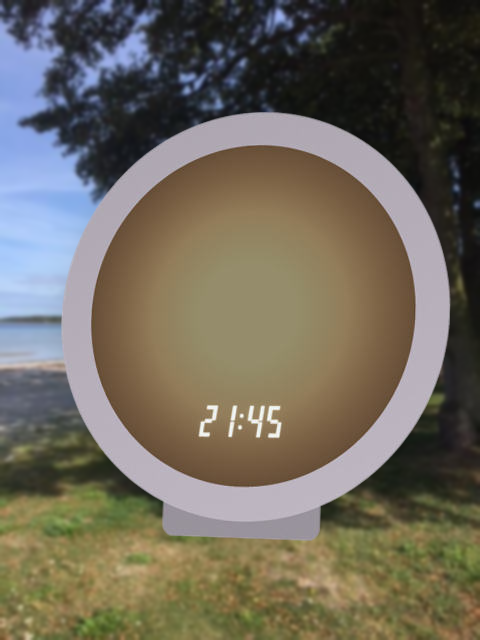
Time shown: h=21 m=45
